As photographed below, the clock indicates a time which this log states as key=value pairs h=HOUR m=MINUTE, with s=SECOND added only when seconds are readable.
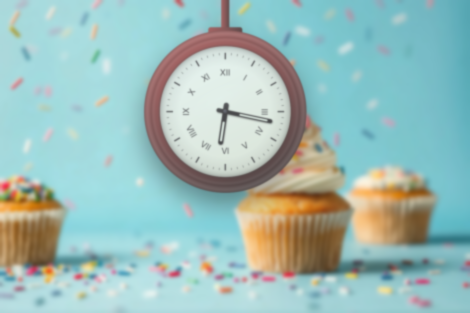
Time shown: h=6 m=17
